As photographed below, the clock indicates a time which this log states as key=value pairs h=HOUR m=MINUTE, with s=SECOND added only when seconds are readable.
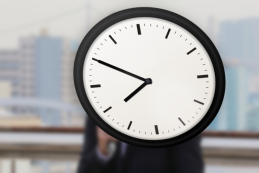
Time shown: h=7 m=50
